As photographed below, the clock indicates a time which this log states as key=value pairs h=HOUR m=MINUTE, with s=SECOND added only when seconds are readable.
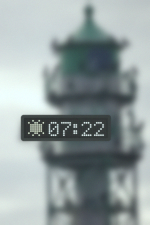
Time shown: h=7 m=22
